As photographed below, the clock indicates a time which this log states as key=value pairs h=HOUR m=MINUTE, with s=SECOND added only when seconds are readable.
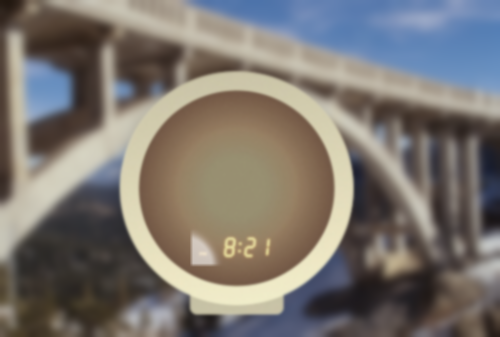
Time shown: h=8 m=21
